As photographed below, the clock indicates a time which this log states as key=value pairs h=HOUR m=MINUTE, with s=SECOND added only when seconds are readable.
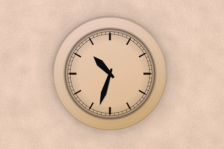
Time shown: h=10 m=33
